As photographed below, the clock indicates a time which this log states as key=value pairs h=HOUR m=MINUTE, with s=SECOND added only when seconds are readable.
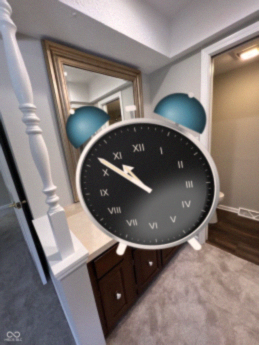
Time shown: h=10 m=52
